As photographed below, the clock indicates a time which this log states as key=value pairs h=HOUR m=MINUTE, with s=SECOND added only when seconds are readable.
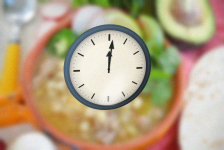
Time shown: h=12 m=1
